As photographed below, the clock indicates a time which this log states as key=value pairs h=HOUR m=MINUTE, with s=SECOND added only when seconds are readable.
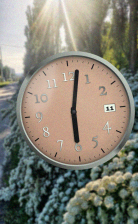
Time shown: h=6 m=2
